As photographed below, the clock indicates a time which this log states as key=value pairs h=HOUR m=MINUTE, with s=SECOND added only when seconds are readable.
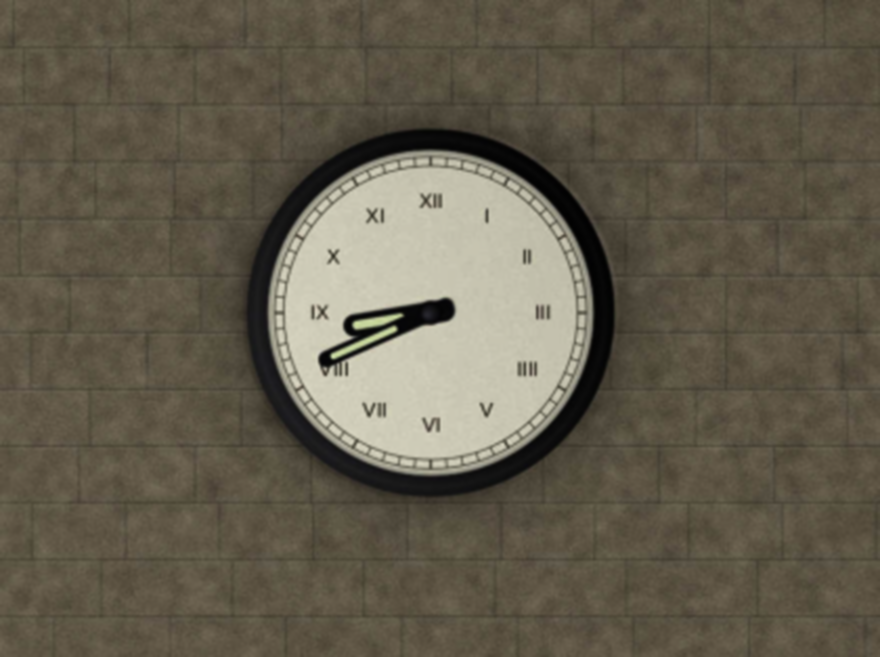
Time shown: h=8 m=41
